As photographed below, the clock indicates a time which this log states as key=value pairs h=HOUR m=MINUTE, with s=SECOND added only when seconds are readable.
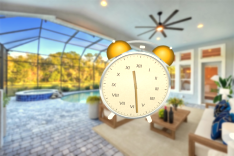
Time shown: h=11 m=28
